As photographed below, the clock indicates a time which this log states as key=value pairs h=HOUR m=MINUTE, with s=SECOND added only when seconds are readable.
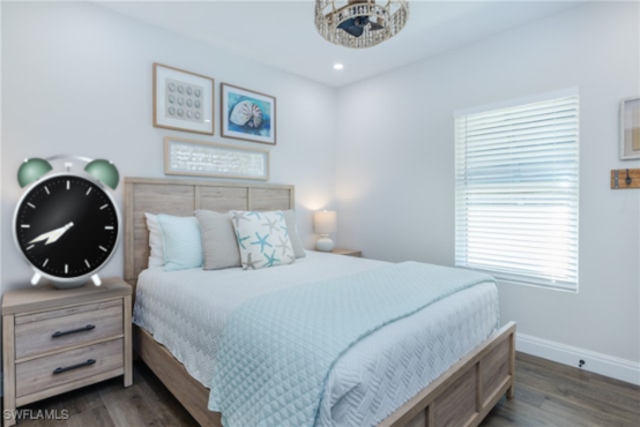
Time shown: h=7 m=41
